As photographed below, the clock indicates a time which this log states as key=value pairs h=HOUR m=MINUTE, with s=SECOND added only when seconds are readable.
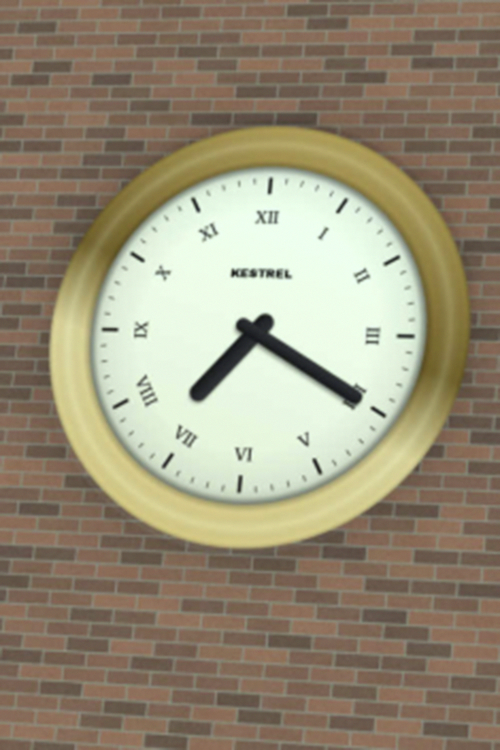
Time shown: h=7 m=20
